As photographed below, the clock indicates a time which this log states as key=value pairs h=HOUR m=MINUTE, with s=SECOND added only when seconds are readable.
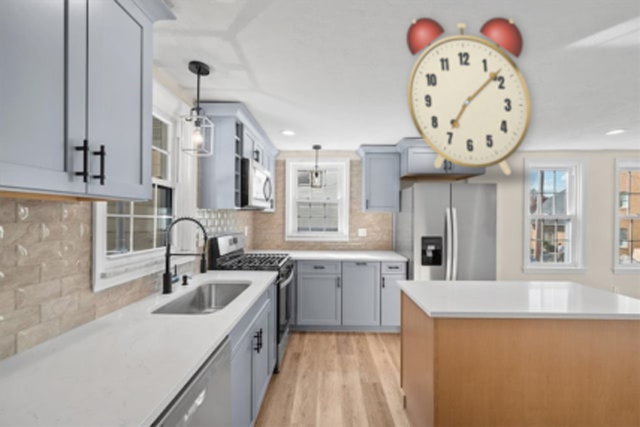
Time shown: h=7 m=8
